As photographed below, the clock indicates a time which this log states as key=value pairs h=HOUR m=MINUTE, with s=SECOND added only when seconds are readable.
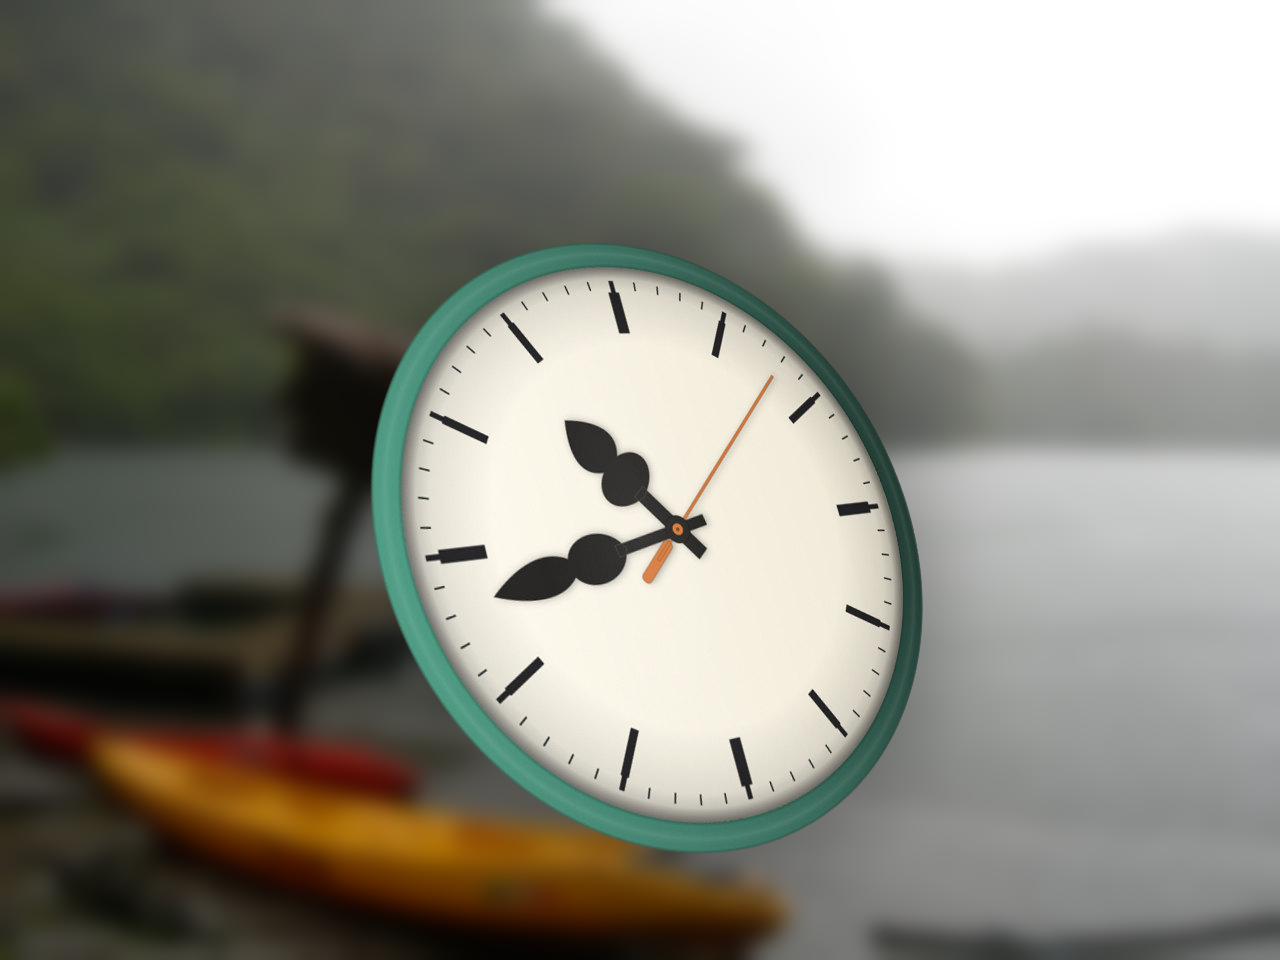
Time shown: h=10 m=43 s=8
